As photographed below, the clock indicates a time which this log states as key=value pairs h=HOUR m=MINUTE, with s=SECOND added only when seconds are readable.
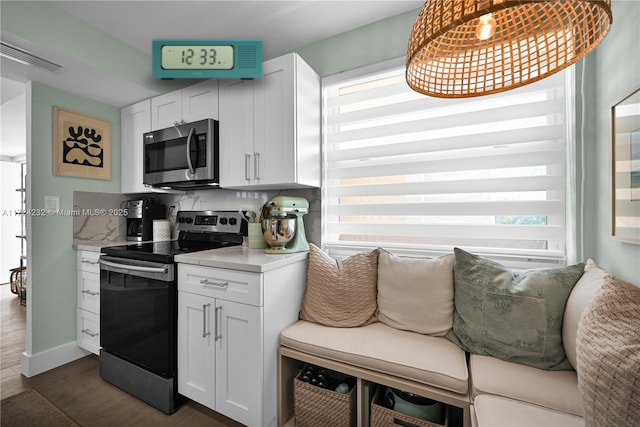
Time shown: h=12 m=33
